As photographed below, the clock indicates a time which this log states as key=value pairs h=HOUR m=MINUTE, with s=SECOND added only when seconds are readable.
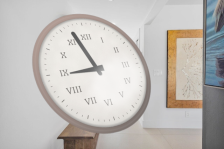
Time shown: h=8 m=57
